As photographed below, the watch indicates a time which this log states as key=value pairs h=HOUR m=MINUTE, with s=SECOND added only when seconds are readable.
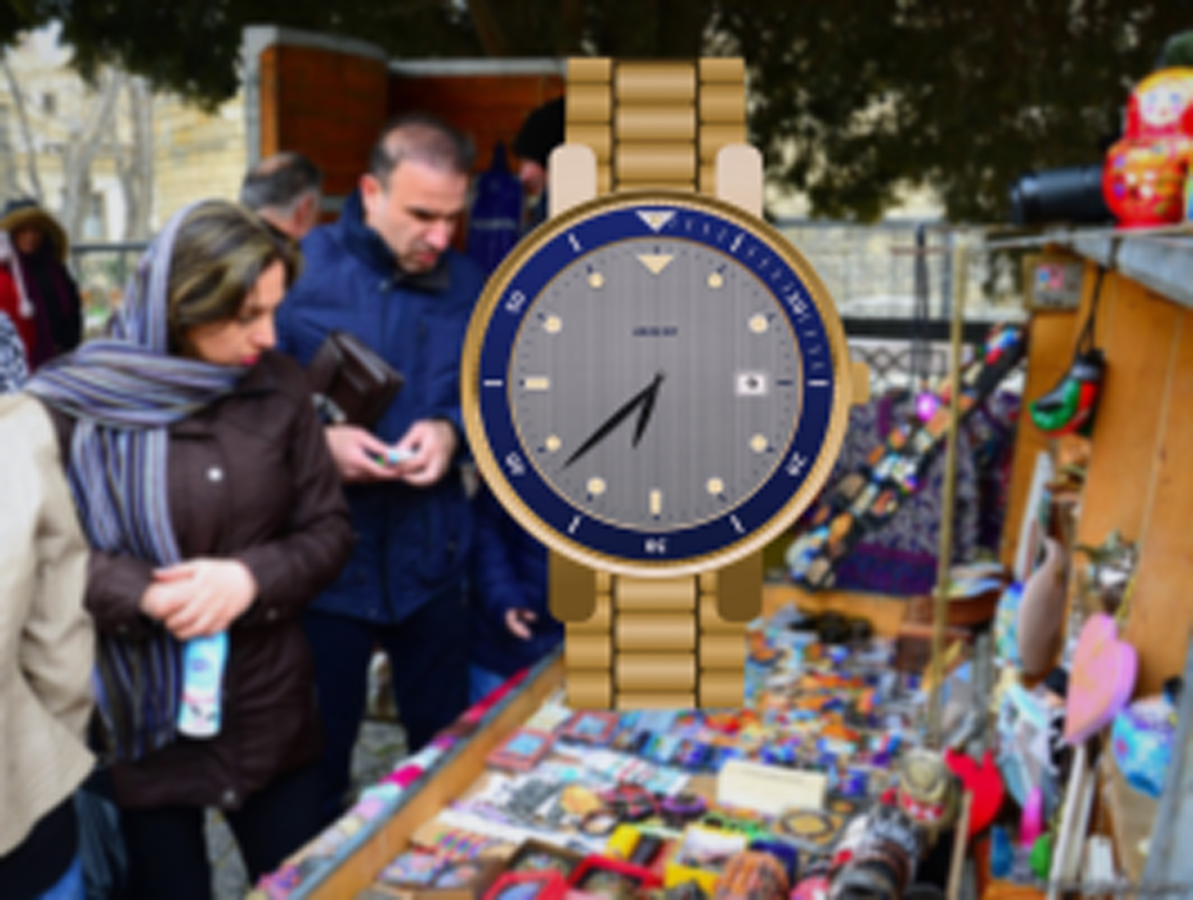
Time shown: h=6 m=38
